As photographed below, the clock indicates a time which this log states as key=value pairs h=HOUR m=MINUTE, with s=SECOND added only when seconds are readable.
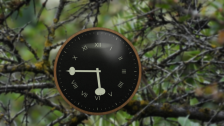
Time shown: h=5 m=45
